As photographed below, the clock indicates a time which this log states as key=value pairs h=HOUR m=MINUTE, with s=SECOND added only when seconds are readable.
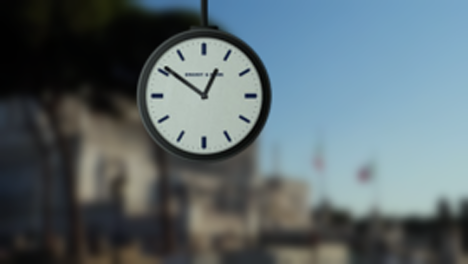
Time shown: h=12 m=51
